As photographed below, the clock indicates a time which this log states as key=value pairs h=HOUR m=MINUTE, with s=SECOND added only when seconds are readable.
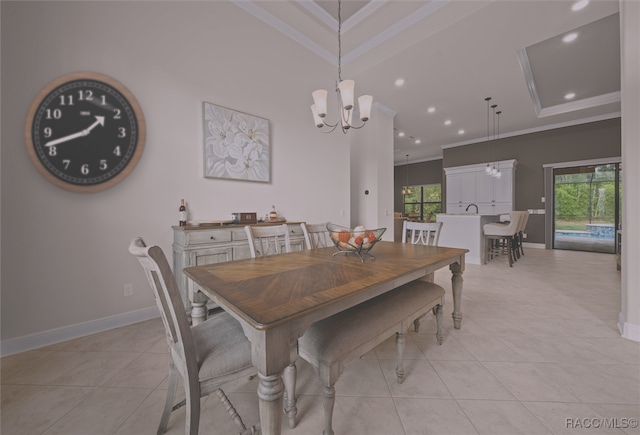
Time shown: h=1 m=42
